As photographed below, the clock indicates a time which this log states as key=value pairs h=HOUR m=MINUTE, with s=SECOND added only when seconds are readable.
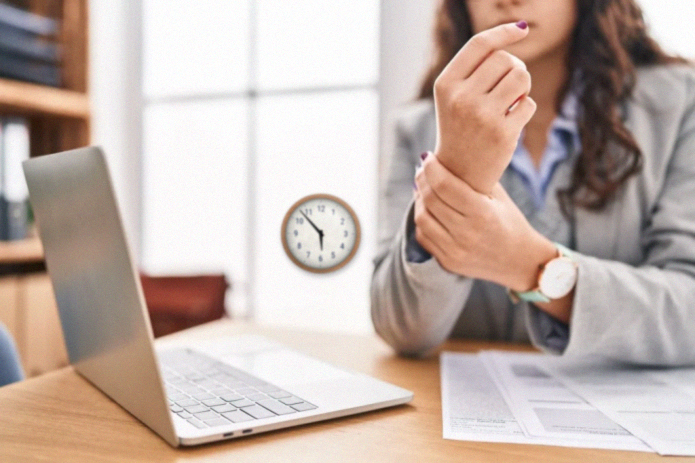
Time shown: h=5 m=53
